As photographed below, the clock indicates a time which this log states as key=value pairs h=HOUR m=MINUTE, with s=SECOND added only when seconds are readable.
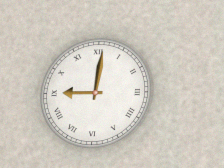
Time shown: h=9 m=1
